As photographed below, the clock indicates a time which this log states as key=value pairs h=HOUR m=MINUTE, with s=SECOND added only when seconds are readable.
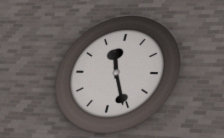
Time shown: h=11 m=26
